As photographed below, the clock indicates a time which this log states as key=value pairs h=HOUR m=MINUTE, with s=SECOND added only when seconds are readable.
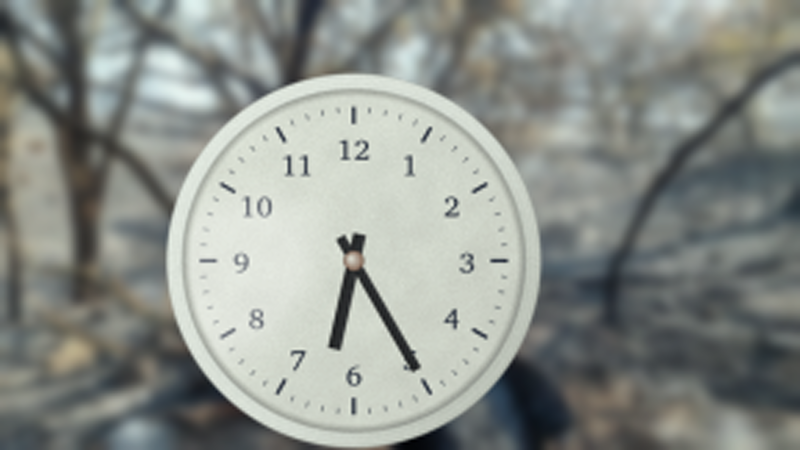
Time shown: h=6 m=25
